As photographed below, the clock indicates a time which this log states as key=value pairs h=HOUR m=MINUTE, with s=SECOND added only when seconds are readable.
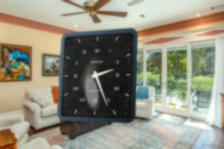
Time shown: h=2 m=26
